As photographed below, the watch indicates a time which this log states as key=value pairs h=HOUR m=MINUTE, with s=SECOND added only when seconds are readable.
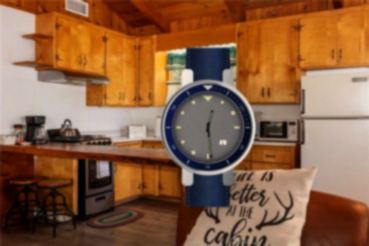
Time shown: h=12 m=29
